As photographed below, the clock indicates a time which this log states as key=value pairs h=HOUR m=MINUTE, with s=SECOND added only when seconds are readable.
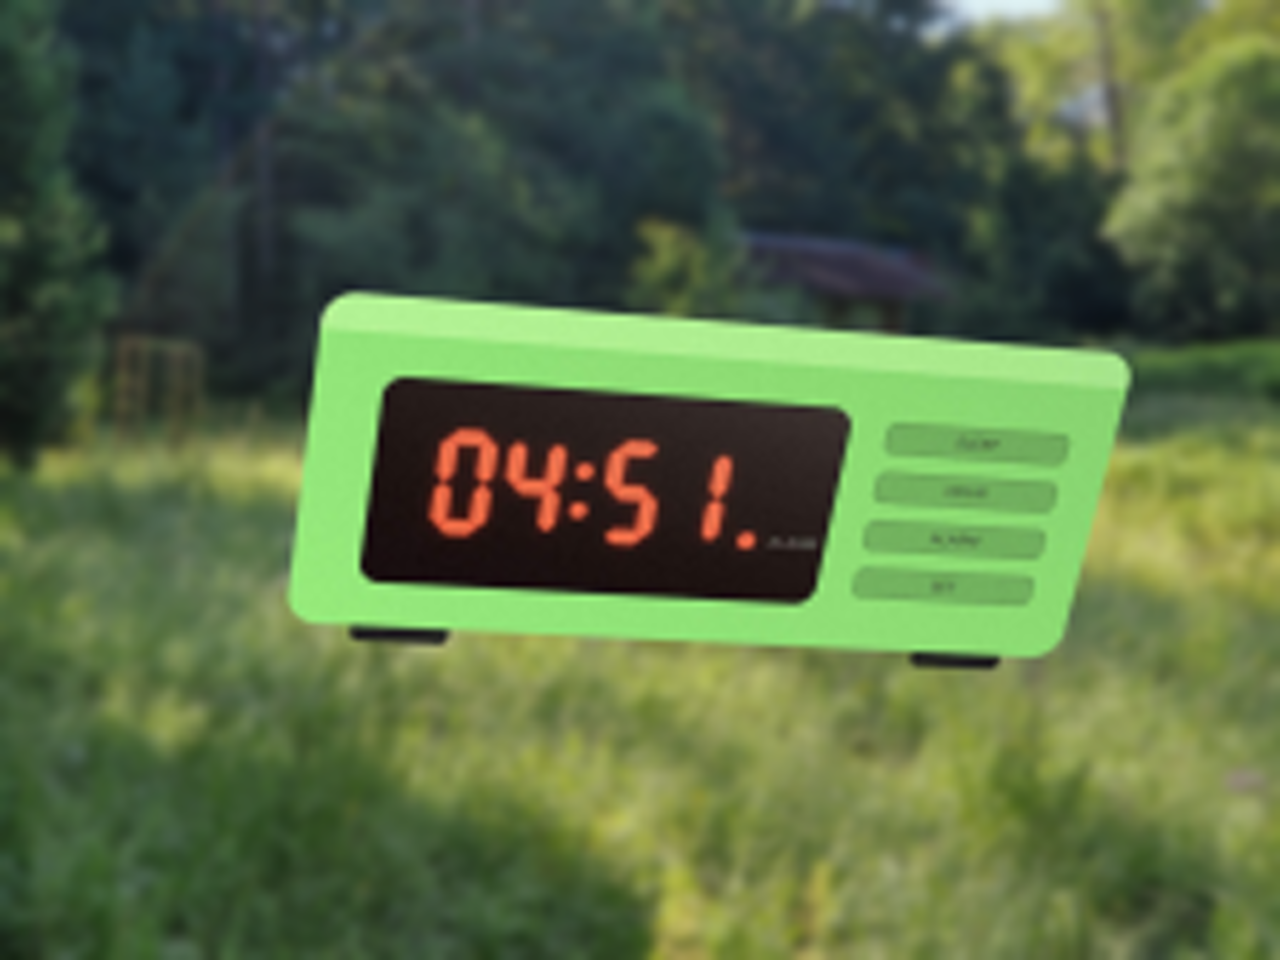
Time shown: h=4 m=51
